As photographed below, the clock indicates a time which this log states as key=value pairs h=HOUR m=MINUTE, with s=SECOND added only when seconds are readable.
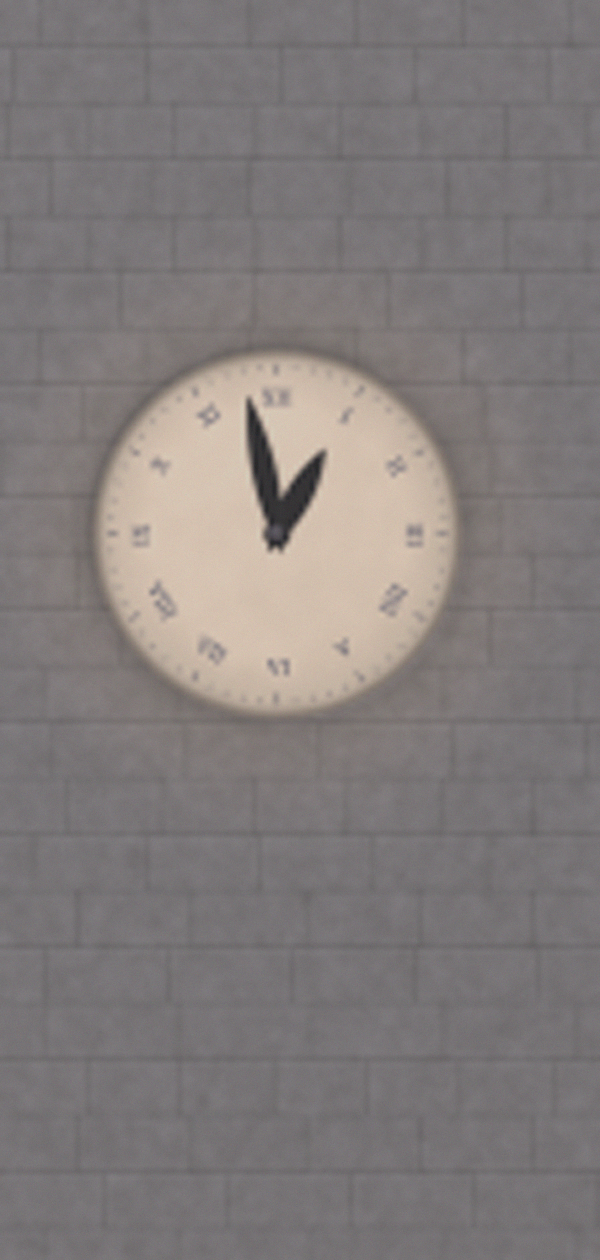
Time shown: h=12 m=58
